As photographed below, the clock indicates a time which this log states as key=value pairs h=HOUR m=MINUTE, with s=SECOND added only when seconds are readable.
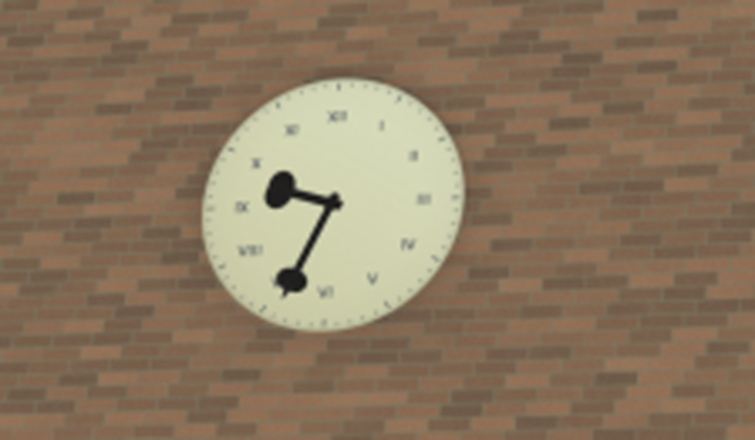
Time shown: h=9 m=34
